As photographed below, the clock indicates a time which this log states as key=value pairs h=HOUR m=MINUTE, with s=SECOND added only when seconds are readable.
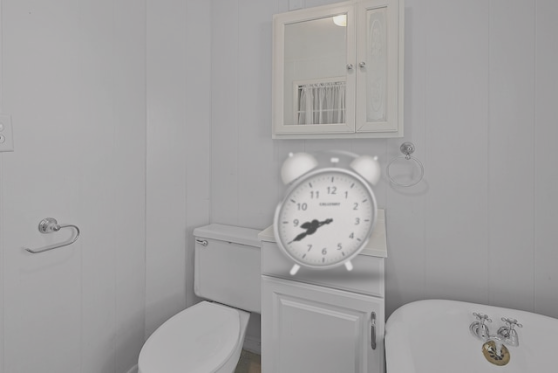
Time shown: h=8 m=40
